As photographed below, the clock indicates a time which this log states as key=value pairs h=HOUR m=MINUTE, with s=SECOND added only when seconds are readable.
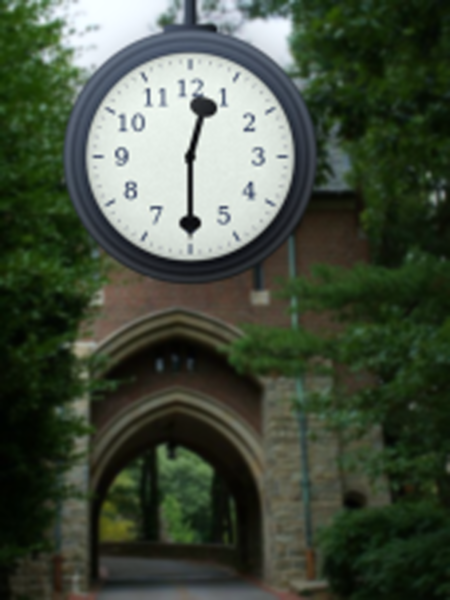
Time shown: h=12 m=30
